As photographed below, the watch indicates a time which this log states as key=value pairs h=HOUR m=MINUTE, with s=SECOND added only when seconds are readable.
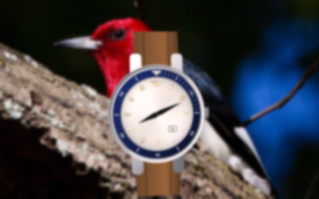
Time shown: h=8 m=11
